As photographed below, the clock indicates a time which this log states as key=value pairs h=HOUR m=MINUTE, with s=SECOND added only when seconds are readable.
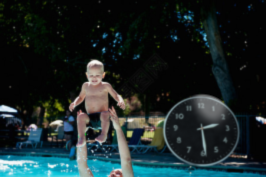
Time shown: h=2 m=29
